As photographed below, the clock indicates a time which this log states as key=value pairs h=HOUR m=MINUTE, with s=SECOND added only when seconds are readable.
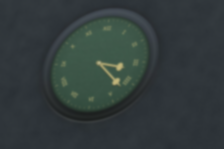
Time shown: h=3 m=22
